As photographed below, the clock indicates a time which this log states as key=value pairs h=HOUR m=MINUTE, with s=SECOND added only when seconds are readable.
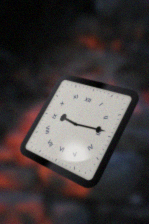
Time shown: h=9 m=14
